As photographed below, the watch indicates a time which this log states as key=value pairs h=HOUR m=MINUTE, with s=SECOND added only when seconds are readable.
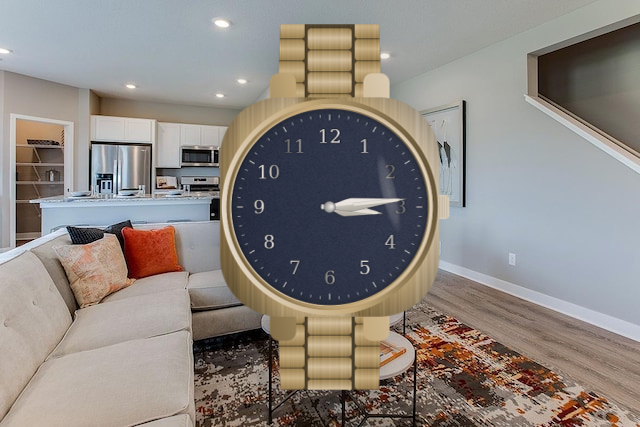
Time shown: h=3 m=14
